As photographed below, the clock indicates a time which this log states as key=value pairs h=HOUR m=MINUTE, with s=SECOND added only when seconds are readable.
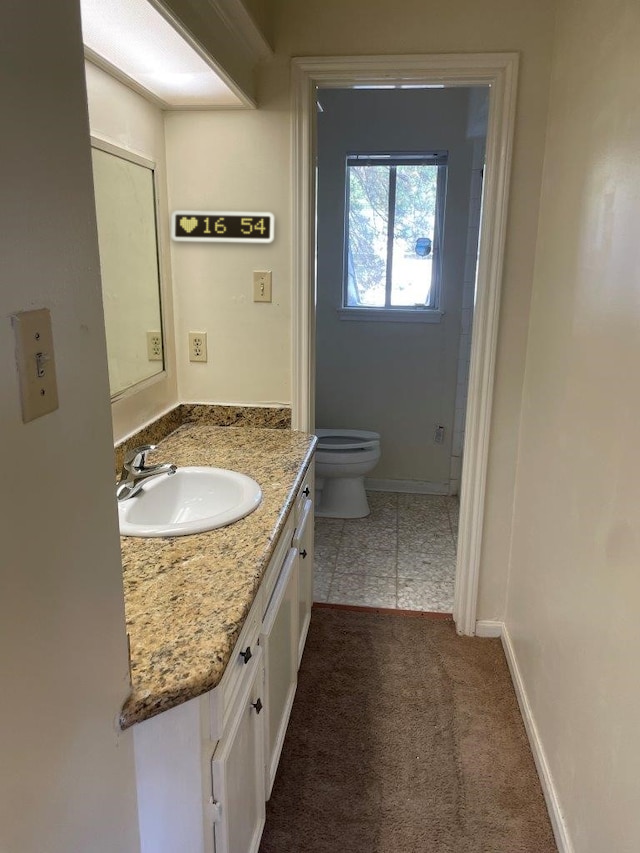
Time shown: h=16 m=54
